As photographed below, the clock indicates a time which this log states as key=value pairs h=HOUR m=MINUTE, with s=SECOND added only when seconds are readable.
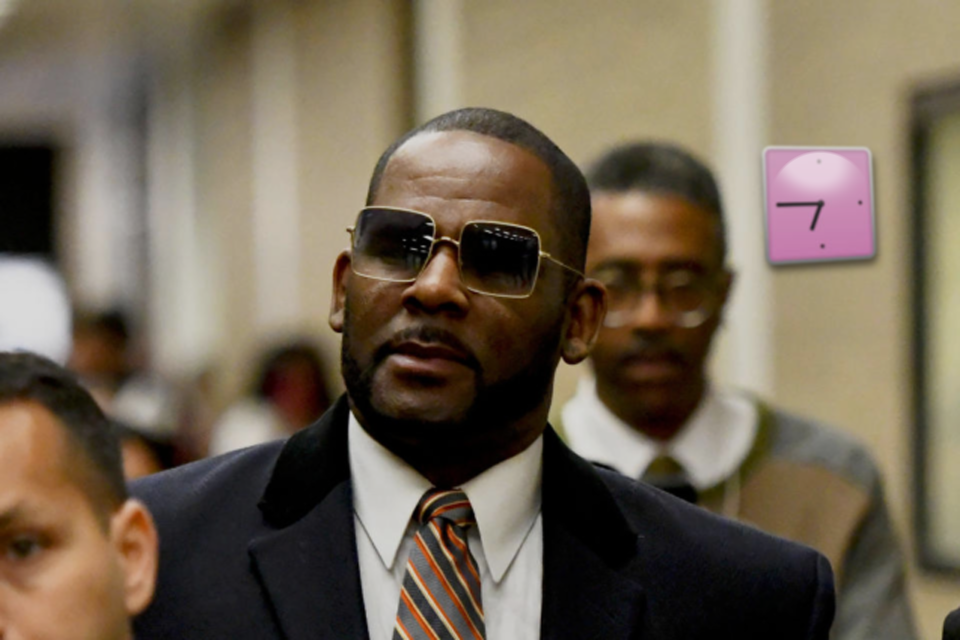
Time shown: h=6 m=45
